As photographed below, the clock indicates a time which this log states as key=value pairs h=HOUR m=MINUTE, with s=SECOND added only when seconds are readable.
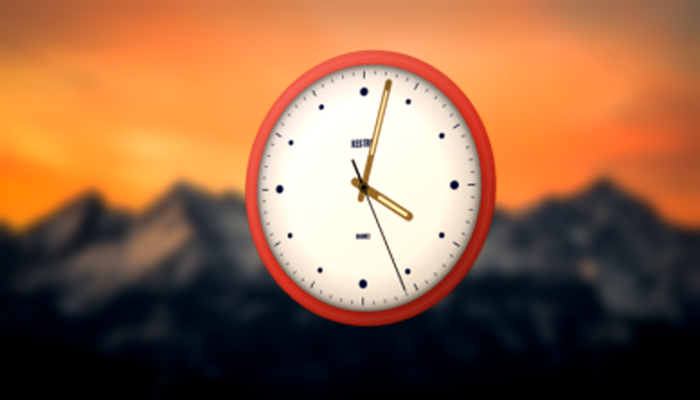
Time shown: h=4 m=2 s=26
